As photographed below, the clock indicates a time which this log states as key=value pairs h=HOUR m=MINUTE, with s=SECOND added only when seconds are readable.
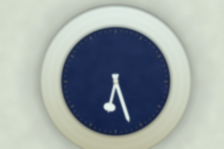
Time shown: h=6 m=27
